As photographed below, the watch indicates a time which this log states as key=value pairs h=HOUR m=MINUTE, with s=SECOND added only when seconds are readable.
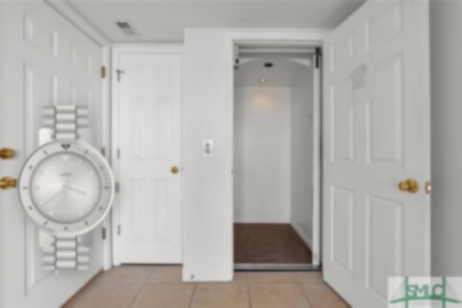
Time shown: h=3 m=39
